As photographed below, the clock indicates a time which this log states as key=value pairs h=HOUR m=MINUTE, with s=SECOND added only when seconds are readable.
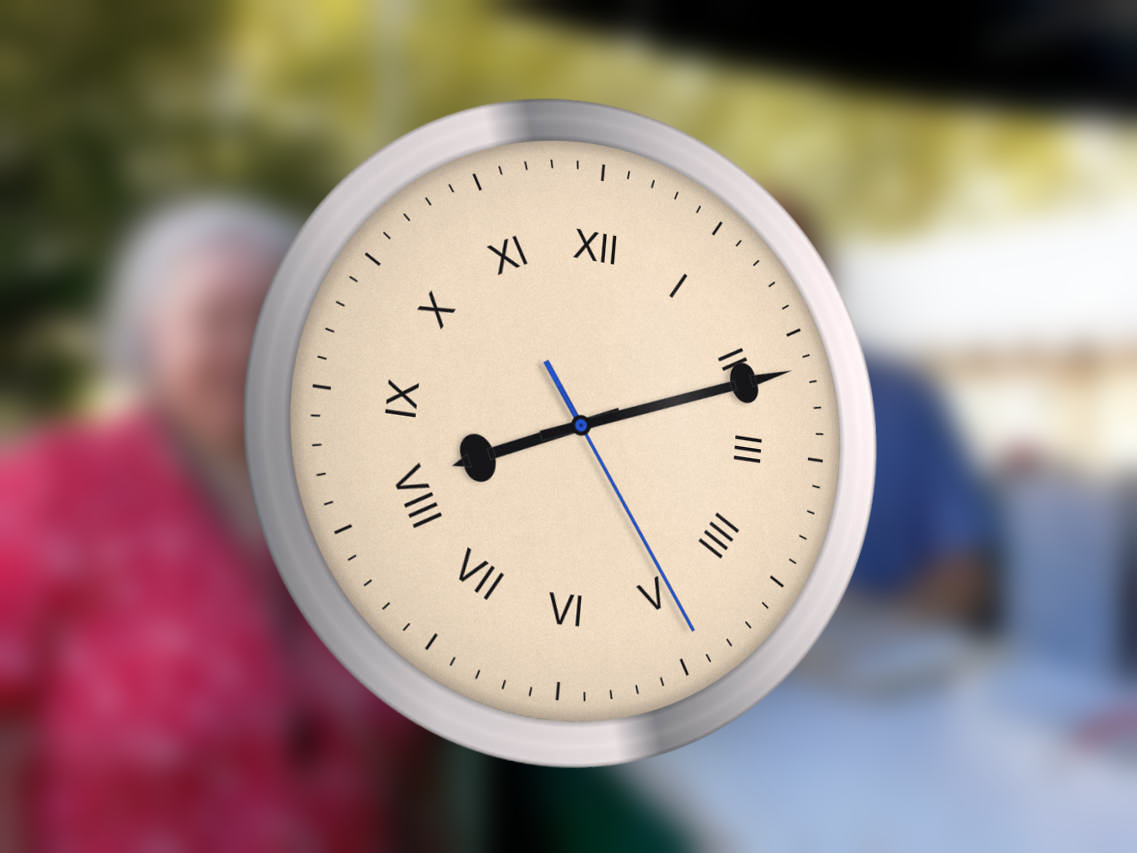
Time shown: h=8 m=11 s=24
